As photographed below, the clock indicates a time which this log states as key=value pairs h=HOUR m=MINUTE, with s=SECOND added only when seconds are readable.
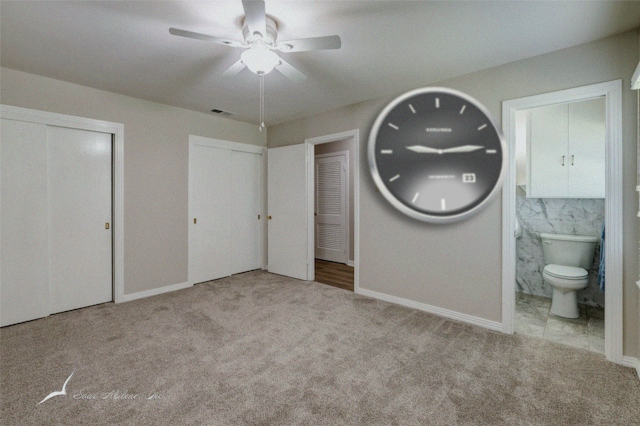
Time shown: h=9 m=14
